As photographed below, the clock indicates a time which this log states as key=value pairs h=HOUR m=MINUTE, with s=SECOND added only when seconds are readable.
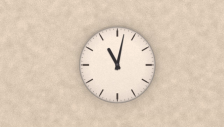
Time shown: h=11 m=2
